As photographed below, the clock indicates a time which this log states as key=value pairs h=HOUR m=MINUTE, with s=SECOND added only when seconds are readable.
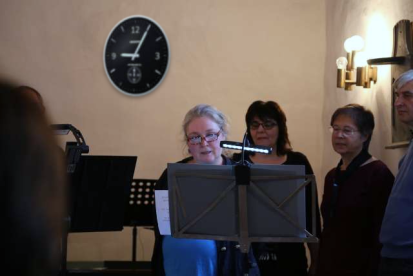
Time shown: h=9 m=5
